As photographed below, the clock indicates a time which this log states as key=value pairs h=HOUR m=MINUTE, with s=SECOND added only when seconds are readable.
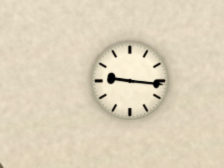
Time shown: h=9 m=16
